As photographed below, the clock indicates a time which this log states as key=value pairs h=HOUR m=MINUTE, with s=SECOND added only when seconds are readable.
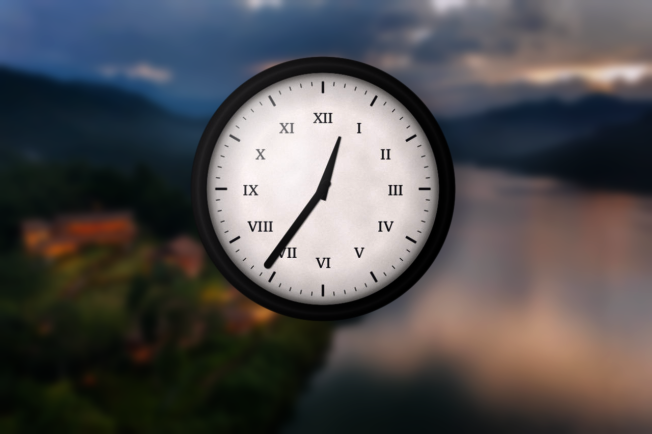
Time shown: h=12 m=36
